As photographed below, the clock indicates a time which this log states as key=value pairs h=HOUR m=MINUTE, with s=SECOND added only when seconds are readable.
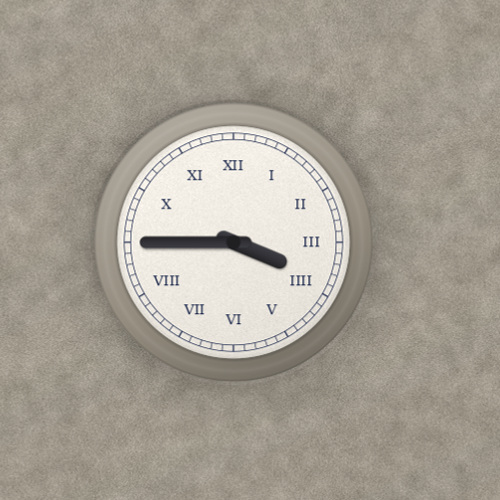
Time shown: h=3 m=45
